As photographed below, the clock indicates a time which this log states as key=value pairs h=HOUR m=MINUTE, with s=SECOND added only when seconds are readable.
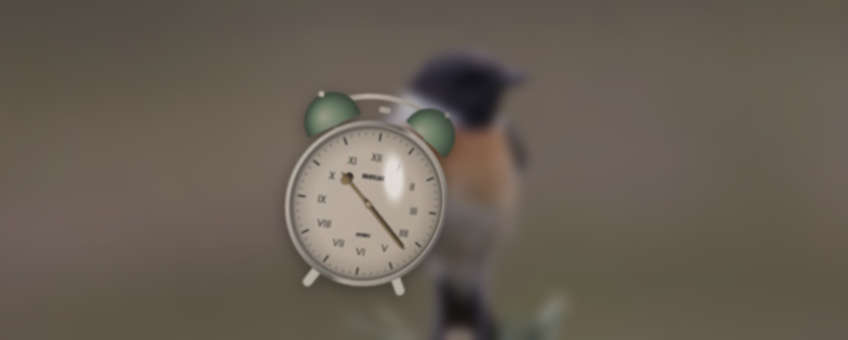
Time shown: h=10 m=22
